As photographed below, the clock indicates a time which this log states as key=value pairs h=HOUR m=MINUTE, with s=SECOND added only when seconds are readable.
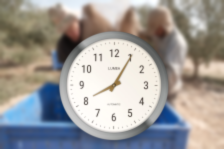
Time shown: h=8 m=5
